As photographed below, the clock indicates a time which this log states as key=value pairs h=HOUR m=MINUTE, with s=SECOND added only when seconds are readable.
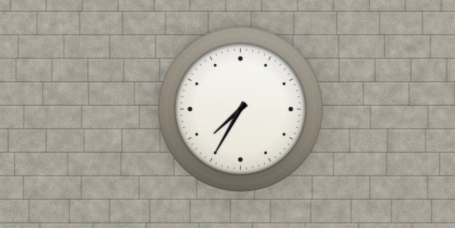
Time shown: h=7 m=35
